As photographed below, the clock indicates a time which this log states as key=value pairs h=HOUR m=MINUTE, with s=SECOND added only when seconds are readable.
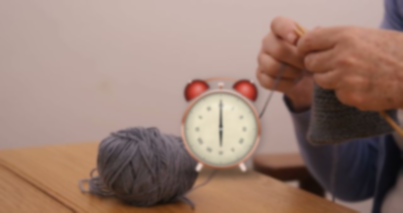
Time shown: h=6 m=0
